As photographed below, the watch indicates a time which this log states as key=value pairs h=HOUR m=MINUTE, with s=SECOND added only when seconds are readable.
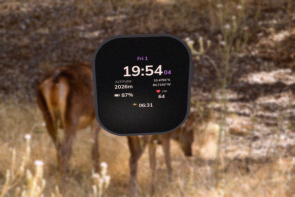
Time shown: h=19 m=54
